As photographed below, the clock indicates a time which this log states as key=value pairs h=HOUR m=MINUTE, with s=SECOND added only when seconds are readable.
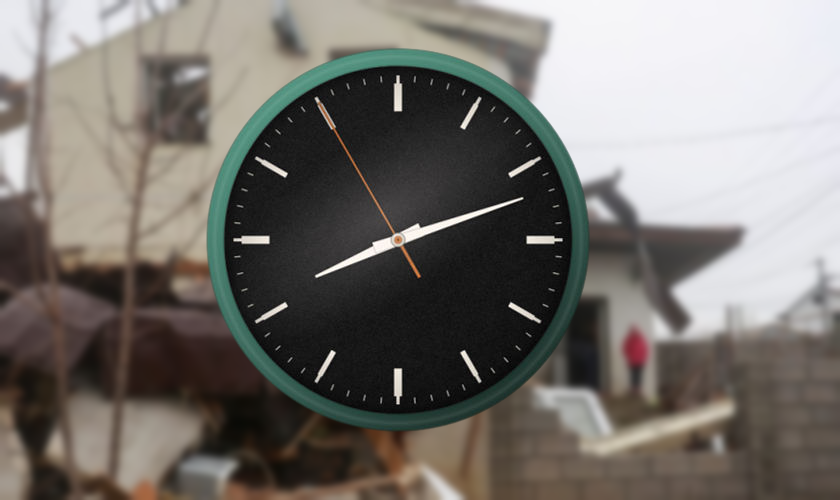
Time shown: h=8 m=11 s=55
